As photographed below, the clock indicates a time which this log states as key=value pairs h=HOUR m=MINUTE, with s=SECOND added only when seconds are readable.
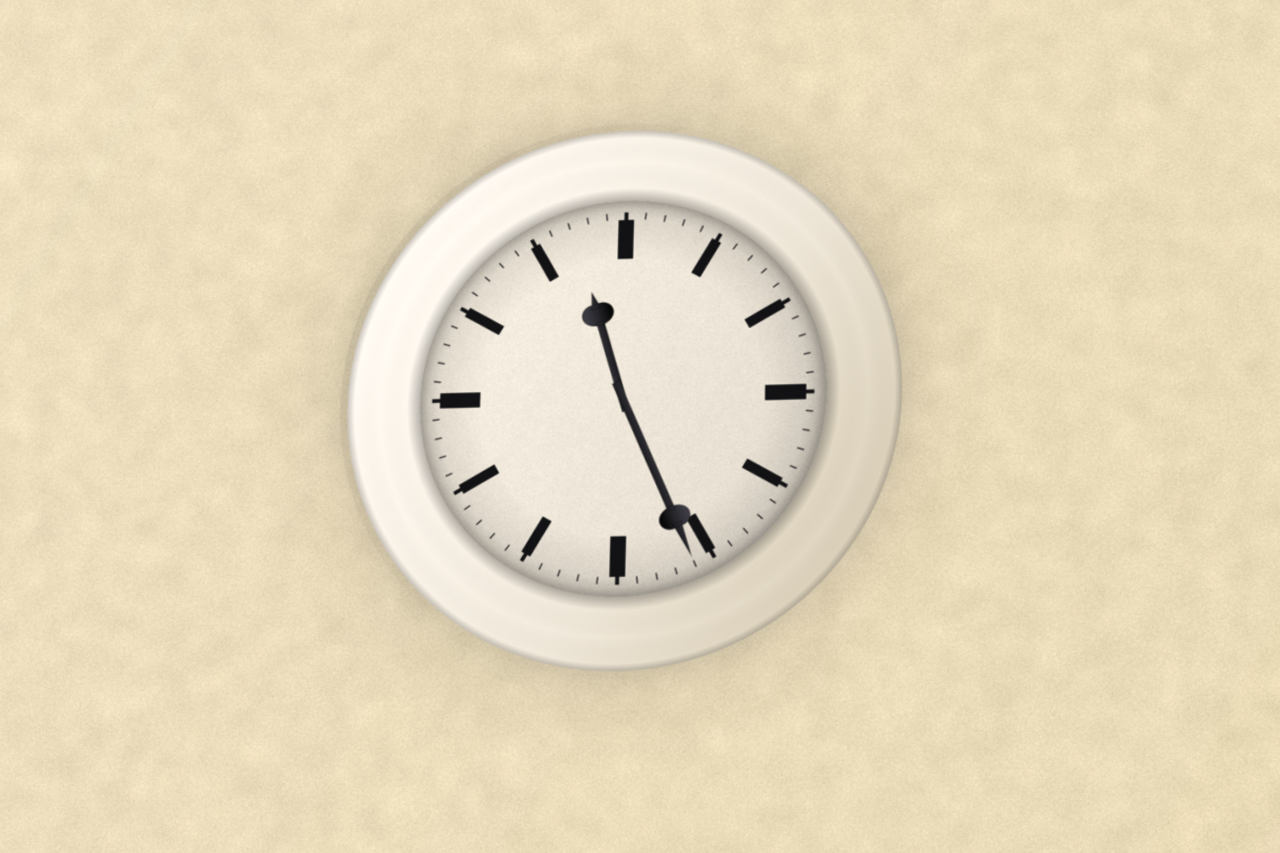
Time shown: h=11 m=26
